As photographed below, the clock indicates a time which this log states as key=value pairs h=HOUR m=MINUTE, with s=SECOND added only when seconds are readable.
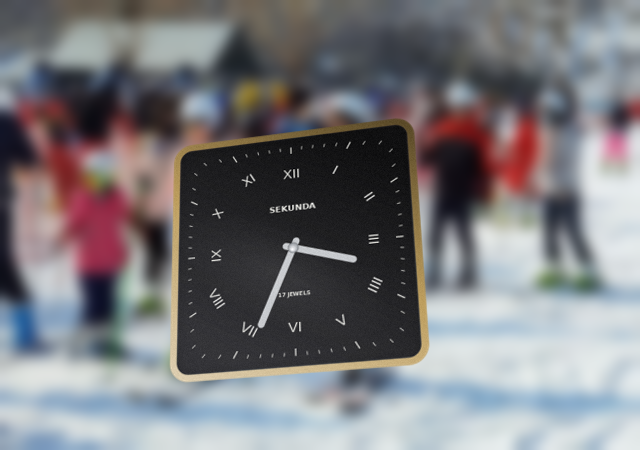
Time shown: h=3 m=34
